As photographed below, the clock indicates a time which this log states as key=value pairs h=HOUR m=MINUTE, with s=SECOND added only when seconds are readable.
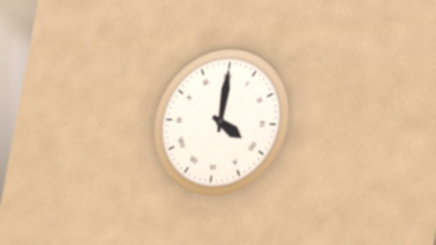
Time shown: h=4 m=0
